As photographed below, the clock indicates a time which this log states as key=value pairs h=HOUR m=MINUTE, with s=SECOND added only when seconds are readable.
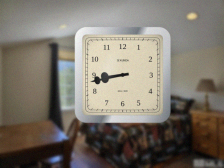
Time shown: h=8 m=43
